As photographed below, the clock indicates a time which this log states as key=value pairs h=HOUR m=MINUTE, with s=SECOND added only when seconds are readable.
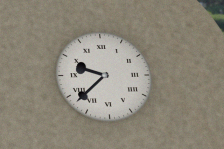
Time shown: h=9 m=38
